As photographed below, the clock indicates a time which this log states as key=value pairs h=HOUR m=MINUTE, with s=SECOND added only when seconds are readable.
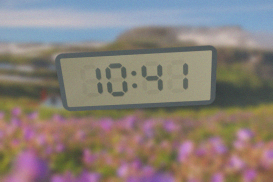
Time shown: h=10 m=41
